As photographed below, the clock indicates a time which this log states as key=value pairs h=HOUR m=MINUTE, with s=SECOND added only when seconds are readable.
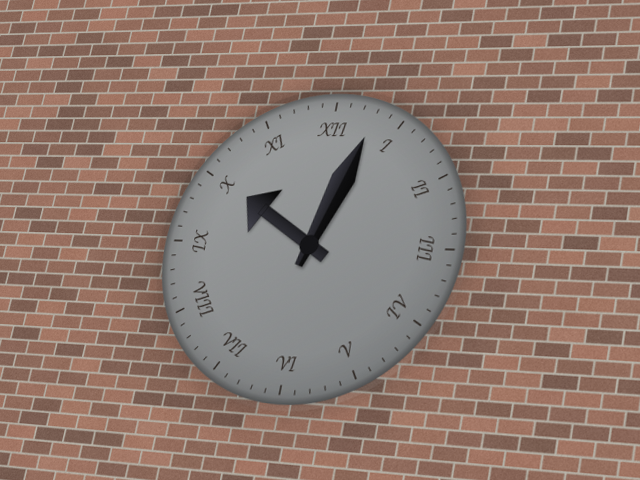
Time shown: h=10 m=3
